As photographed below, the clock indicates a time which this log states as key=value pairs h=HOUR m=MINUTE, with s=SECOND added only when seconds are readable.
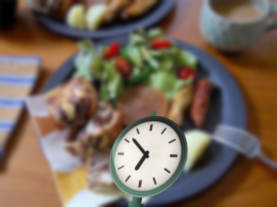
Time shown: h=6 m=52
